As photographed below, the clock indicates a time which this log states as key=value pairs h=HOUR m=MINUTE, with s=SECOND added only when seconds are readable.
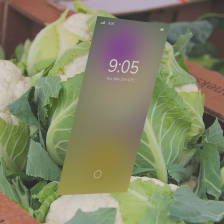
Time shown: h=9 m=5
